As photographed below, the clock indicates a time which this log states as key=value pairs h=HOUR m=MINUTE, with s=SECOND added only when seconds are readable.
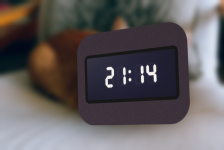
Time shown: h=21 m=14
